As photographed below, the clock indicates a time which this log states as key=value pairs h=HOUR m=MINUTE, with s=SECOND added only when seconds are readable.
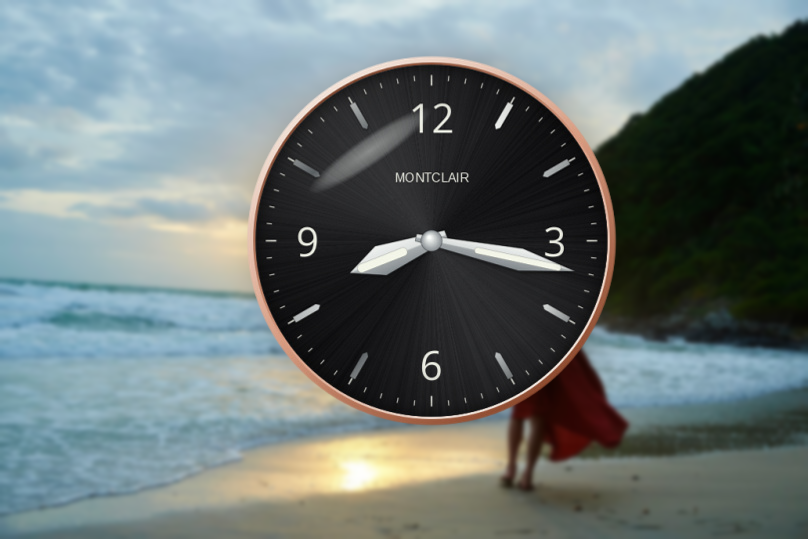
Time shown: h=8 m=17
